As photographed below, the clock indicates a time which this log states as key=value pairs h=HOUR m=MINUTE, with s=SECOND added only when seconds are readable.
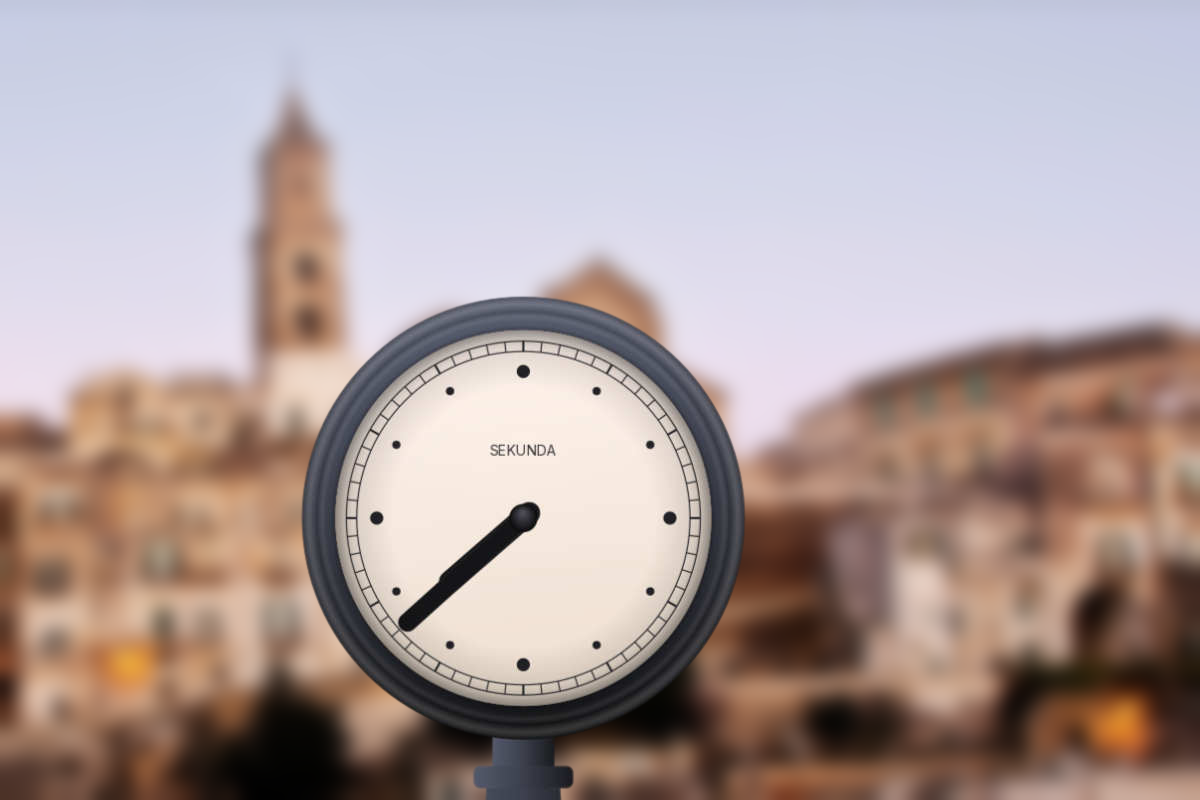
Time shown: h=7 m=38
